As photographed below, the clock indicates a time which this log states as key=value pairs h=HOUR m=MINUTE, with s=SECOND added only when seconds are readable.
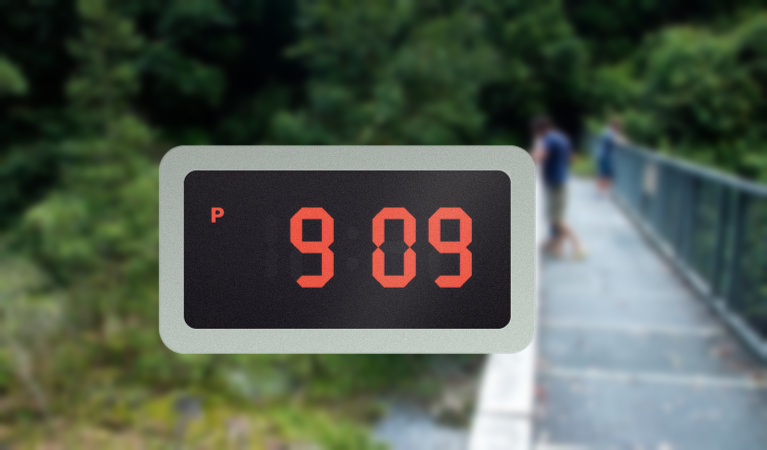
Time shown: h=9 m=9
